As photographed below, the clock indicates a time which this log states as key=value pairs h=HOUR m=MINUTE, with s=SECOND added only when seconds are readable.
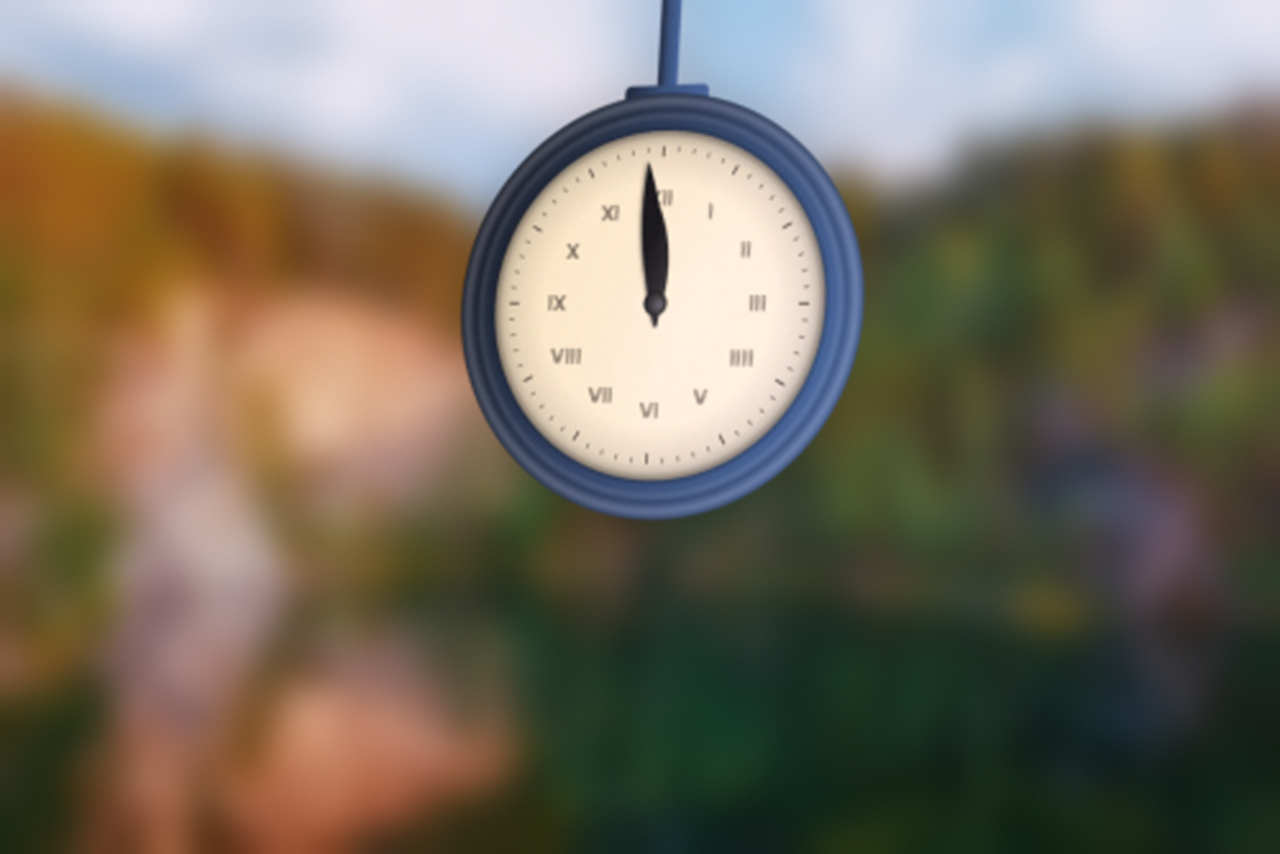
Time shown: h=11 m=59
